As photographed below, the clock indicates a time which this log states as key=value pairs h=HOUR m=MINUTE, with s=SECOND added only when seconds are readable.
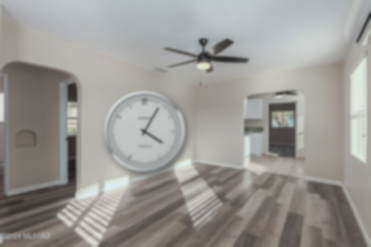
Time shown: h=4 m=5
